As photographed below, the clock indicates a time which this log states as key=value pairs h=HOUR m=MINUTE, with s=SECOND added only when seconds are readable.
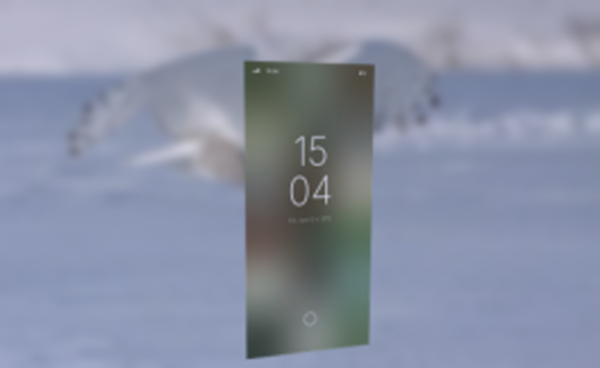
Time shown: h=15 m=4
